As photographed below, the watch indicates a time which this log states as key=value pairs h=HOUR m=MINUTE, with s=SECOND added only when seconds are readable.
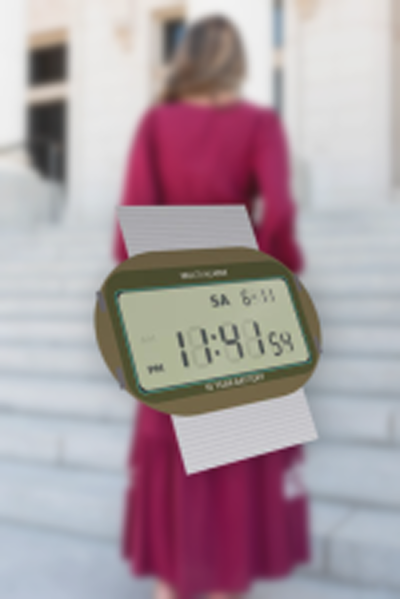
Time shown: h=11 m=41 s=54
